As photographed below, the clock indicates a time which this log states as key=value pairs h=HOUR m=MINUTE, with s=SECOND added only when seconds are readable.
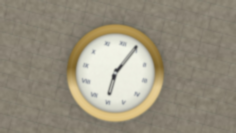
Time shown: h=6 m=4
